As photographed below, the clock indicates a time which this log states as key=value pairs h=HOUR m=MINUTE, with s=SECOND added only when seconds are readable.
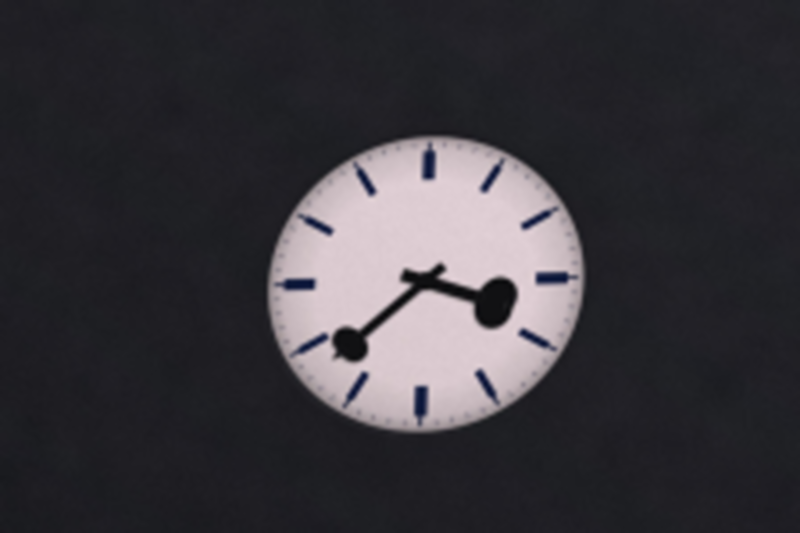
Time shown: h=3 m=38
